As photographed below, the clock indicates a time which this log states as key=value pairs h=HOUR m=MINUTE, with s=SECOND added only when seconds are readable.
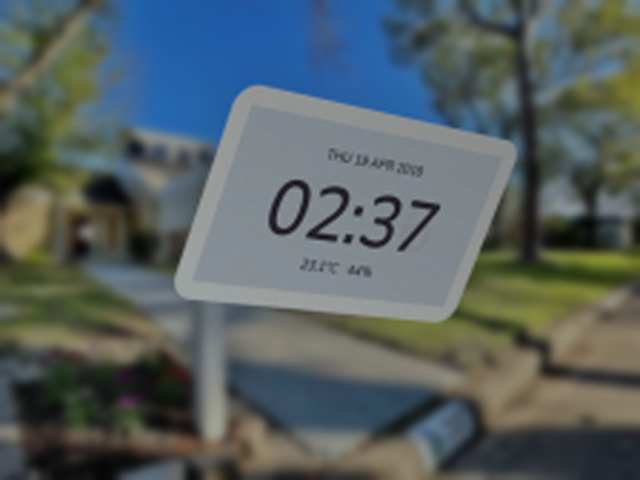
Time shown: h=2 m=37
